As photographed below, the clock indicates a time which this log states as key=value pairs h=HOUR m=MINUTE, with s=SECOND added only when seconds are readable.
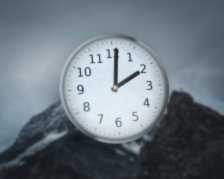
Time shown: h=2 m=1
